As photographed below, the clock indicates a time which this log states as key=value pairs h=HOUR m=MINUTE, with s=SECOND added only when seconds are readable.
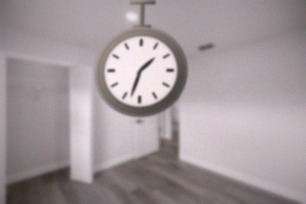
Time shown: h=1 m=33
